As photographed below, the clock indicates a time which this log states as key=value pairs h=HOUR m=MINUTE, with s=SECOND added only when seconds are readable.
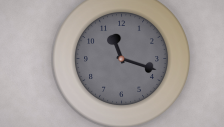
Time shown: h=11 m=18
